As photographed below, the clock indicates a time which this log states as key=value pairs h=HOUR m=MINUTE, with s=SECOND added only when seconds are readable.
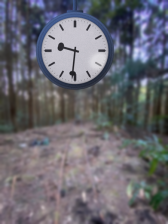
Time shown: h=9 m=31
